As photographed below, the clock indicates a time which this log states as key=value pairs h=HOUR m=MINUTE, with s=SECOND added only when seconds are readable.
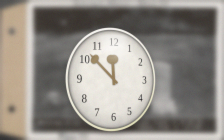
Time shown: h=11 m=52
